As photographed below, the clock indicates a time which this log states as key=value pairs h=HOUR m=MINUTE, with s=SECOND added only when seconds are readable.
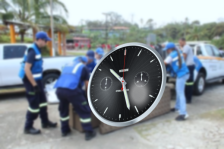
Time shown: h=10 m=27
